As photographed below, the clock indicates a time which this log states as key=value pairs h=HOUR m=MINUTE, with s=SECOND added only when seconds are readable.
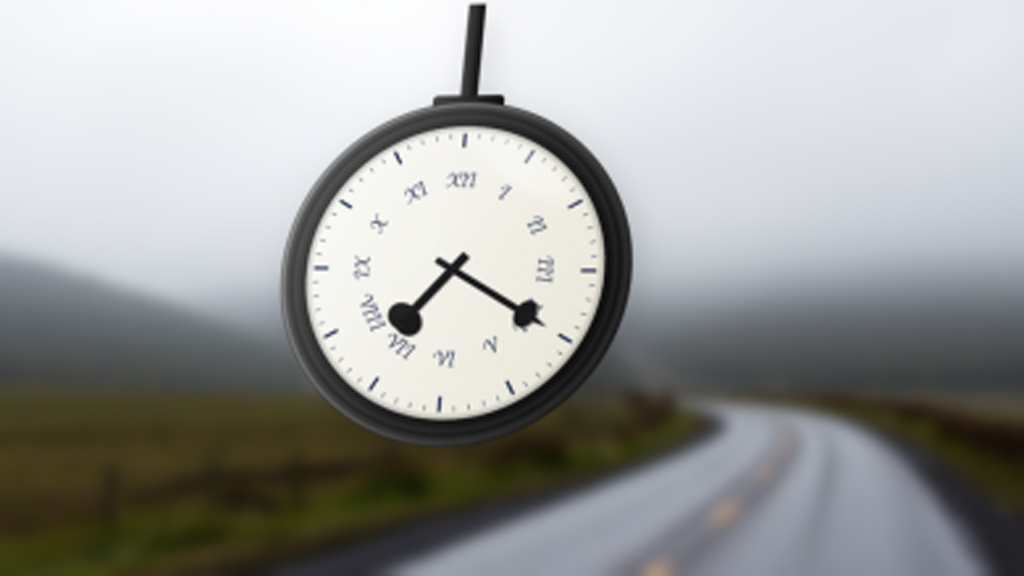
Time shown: h=7 m=20
